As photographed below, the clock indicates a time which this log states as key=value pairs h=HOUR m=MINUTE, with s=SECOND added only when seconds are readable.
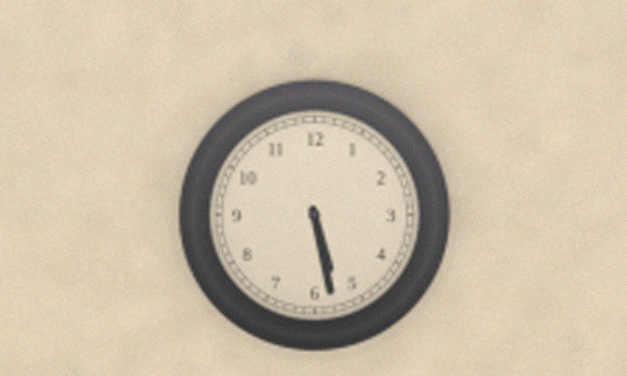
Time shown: h=5 m=28
